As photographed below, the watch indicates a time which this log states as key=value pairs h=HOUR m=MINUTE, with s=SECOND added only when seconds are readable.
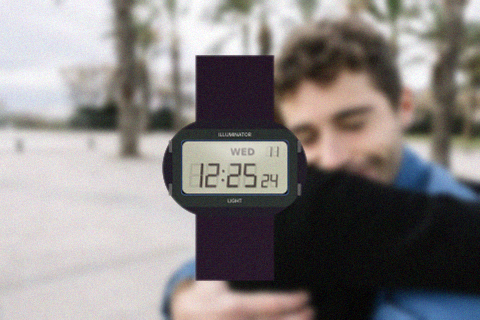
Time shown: h=12 m=25 s=24
